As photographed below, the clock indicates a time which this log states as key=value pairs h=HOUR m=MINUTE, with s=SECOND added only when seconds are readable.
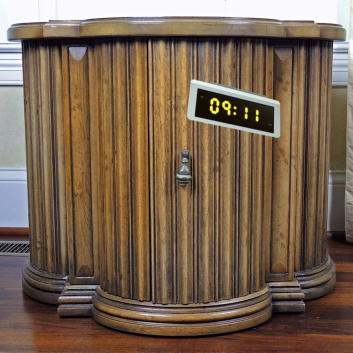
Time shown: h=9 m=11
